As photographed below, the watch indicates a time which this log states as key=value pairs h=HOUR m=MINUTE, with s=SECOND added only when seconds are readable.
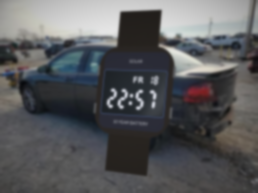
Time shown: h=22 m=57
